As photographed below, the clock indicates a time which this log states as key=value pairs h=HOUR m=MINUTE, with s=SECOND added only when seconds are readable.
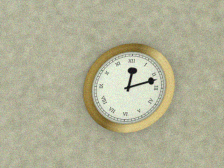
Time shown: h=12 m=12
